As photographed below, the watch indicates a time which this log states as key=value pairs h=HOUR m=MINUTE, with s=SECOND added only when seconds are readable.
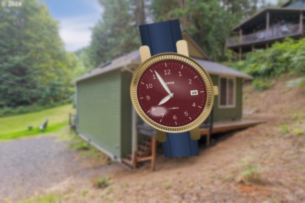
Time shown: h=7 m=56
